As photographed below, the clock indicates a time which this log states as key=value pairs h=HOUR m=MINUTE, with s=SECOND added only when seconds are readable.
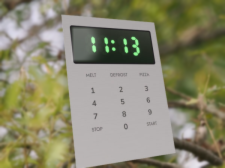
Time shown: h=11 m=13
